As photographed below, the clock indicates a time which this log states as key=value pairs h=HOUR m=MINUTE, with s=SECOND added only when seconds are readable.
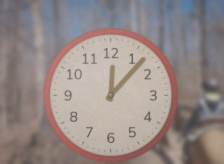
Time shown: h=12 m=7
